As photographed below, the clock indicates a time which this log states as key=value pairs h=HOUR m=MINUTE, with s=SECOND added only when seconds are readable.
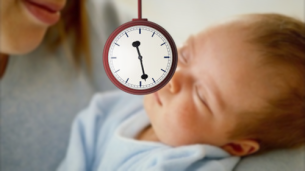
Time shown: h=11 m=28
